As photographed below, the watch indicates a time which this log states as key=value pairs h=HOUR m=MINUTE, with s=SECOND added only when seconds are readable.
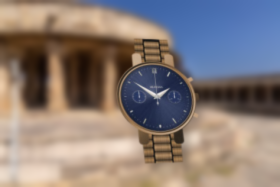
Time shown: h=1 m=51
